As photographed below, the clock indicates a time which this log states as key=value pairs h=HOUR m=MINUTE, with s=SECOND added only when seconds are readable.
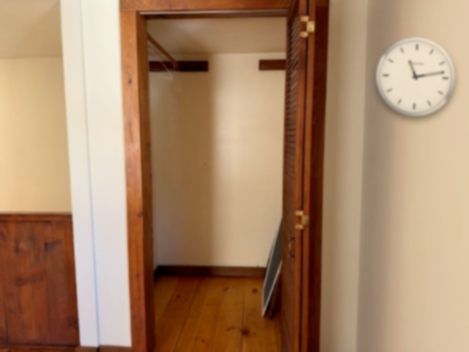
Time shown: h=11 m=13
